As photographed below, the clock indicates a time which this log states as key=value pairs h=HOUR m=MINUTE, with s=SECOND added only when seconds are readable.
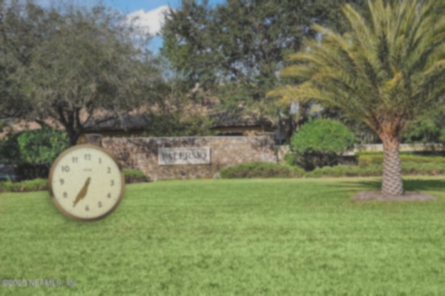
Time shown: h=6 m=35
